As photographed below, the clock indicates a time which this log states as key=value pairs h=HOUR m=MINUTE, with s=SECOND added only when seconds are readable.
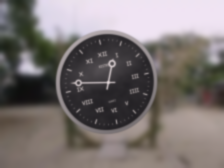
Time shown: h=12 m=47
